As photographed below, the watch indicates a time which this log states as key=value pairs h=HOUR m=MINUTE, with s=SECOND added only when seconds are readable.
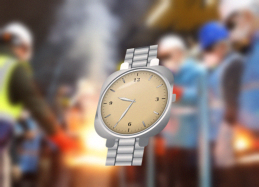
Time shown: h=9 m=35
